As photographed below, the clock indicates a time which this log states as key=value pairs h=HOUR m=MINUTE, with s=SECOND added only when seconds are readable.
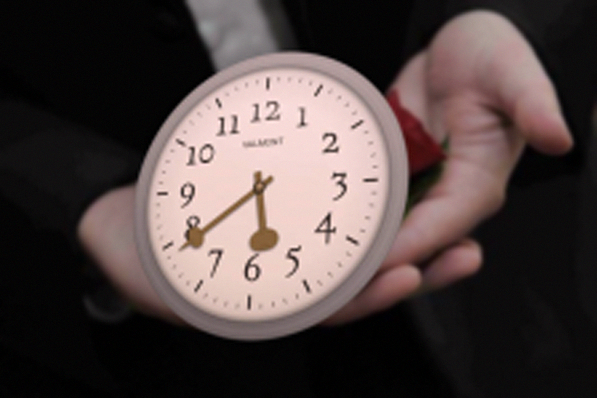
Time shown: h=5 m=39
